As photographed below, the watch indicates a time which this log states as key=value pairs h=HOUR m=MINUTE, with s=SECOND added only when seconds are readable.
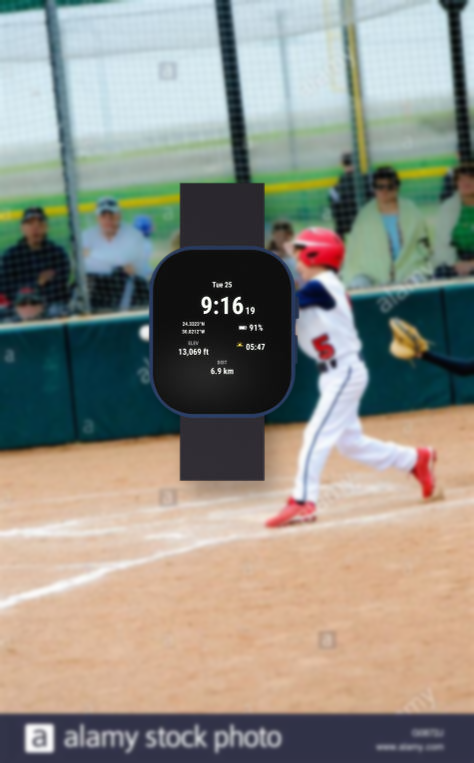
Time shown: h=9 m=16 s=19
